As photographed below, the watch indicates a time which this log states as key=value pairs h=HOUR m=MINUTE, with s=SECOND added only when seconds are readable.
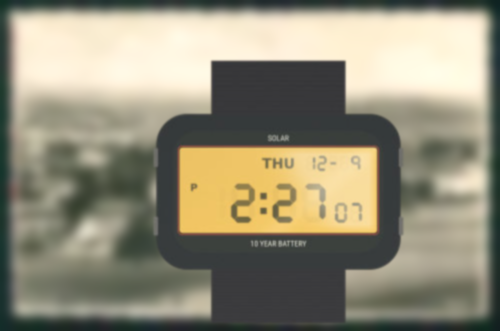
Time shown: h=2 m=27 s=7
